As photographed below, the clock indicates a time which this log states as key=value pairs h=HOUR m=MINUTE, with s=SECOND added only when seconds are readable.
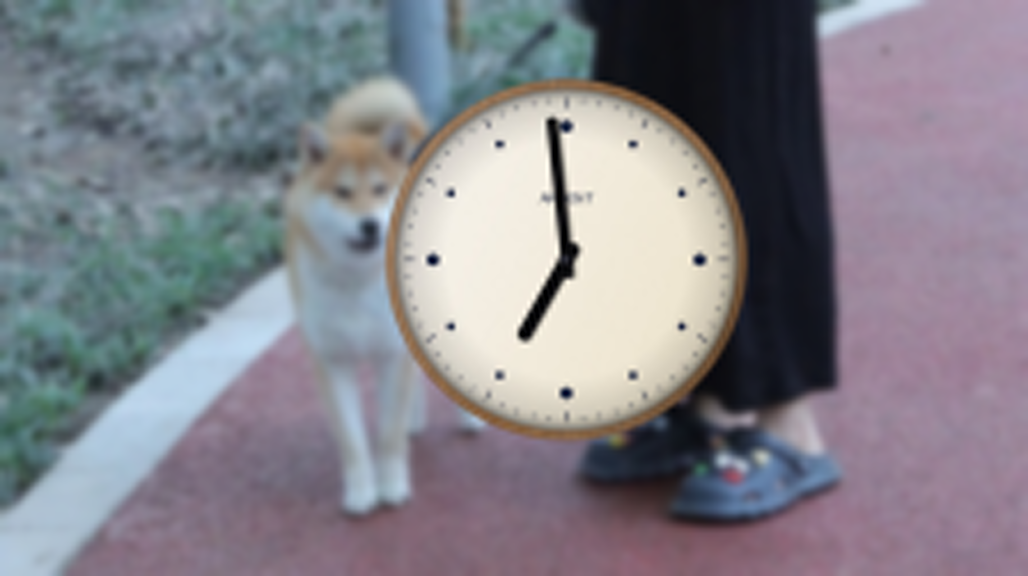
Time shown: h=6 m=59
